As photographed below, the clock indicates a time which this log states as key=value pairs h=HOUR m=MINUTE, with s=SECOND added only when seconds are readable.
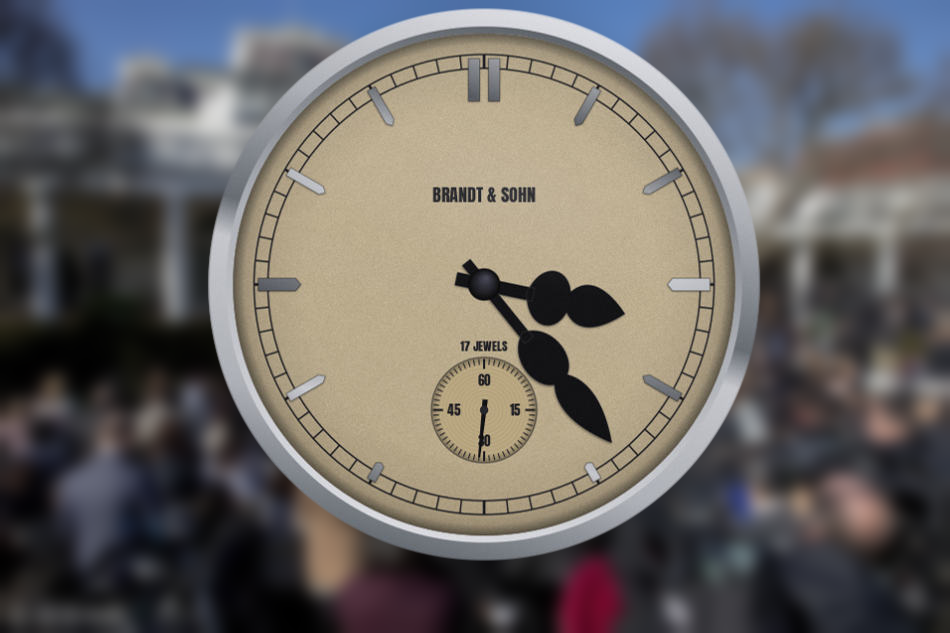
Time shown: h=3 m=23 s=31
